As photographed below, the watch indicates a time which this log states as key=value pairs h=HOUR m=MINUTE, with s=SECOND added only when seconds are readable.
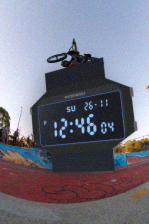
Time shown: h=12 m=46 s=4
